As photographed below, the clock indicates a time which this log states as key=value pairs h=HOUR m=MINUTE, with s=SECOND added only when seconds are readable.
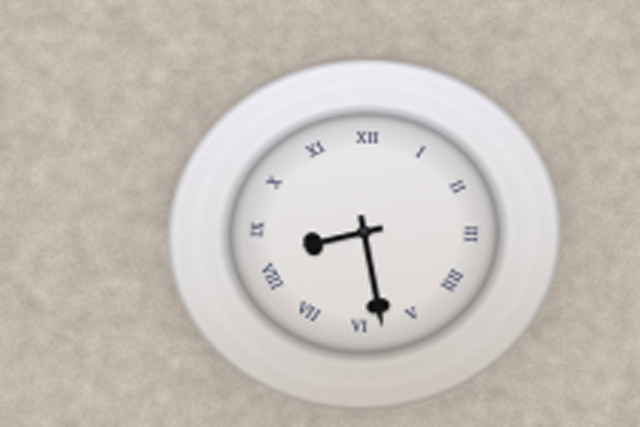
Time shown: h=8 m=28
